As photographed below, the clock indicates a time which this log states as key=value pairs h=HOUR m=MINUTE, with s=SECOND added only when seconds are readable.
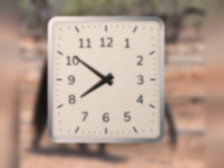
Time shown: h=7 m=51
